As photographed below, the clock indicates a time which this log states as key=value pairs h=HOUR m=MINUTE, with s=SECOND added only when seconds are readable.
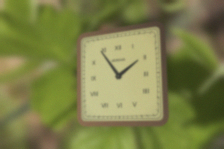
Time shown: h=1 m=54
